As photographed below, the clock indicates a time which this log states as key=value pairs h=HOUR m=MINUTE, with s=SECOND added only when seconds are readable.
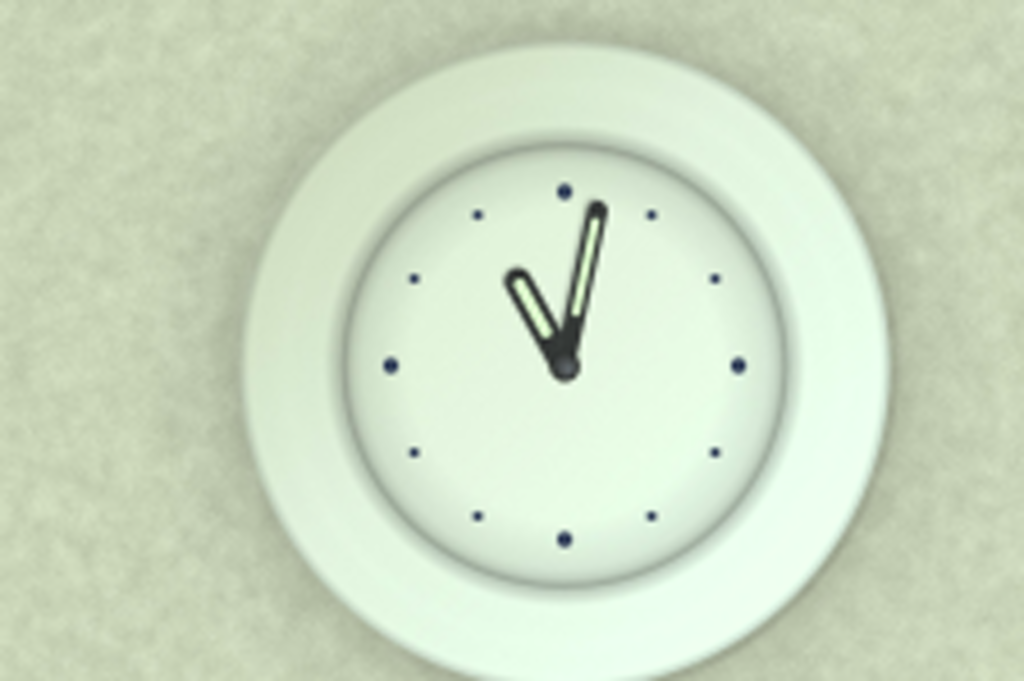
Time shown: h=11 m=2
